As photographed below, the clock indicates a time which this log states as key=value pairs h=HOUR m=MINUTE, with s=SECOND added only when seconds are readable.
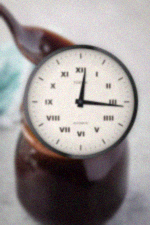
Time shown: h=12 m=16
